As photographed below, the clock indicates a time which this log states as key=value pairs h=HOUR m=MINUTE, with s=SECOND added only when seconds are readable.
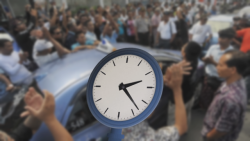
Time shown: h=2 m=23
